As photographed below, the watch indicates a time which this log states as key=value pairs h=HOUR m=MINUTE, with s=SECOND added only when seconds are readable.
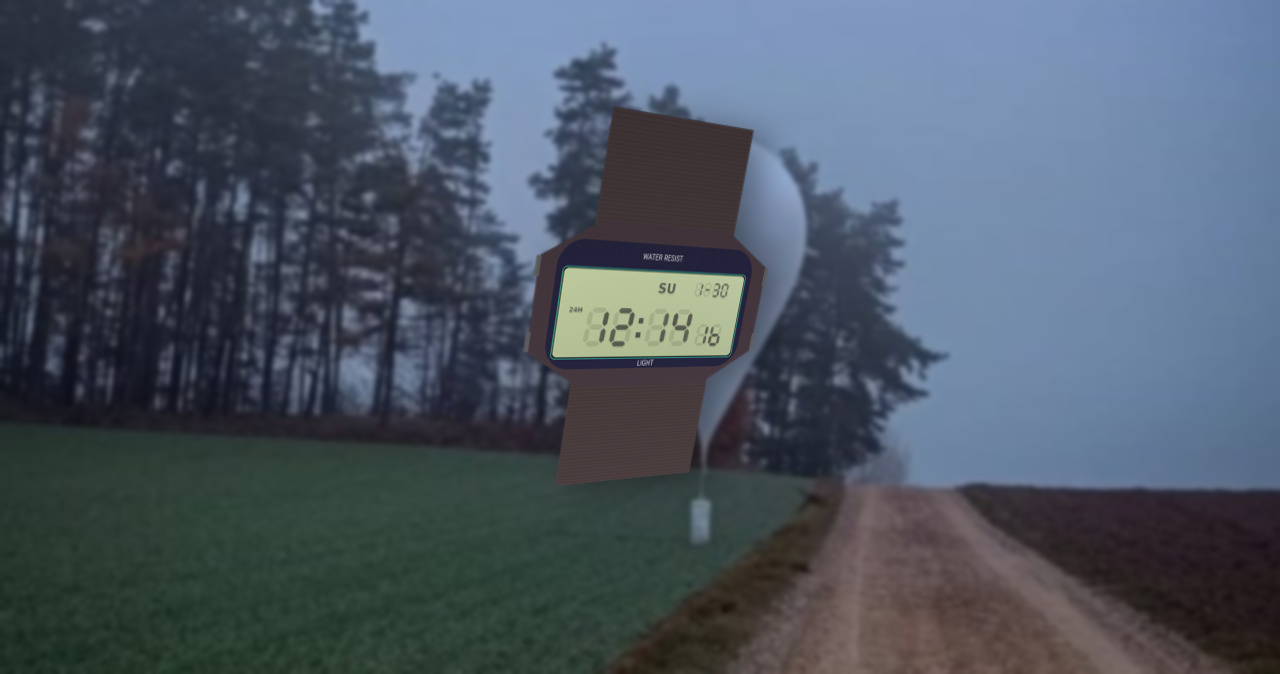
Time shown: h=12 m=14 s=16
